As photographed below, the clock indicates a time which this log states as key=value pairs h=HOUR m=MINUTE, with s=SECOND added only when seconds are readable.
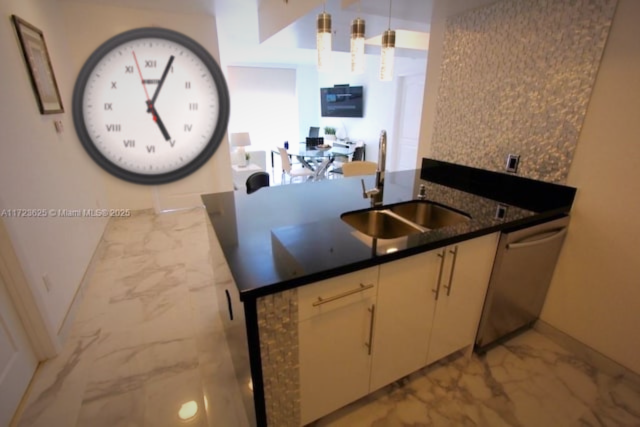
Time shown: h=5 m=3 s=57
